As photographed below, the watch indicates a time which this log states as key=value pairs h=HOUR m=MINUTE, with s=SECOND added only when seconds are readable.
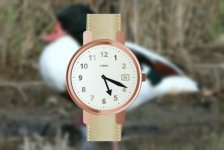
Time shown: h=5 m=19
